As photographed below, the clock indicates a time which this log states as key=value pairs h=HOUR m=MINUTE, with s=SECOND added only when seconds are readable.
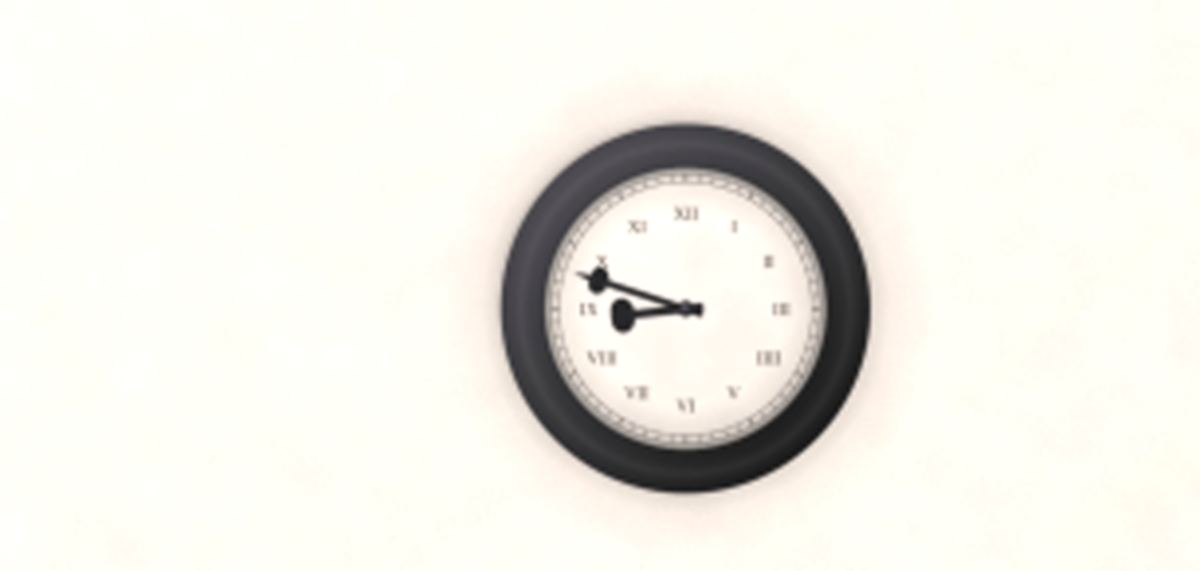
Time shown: h=8 m=48
